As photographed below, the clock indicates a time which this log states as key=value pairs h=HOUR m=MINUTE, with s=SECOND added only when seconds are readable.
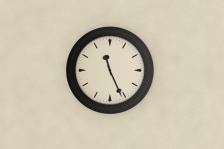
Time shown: h=11 m=26
